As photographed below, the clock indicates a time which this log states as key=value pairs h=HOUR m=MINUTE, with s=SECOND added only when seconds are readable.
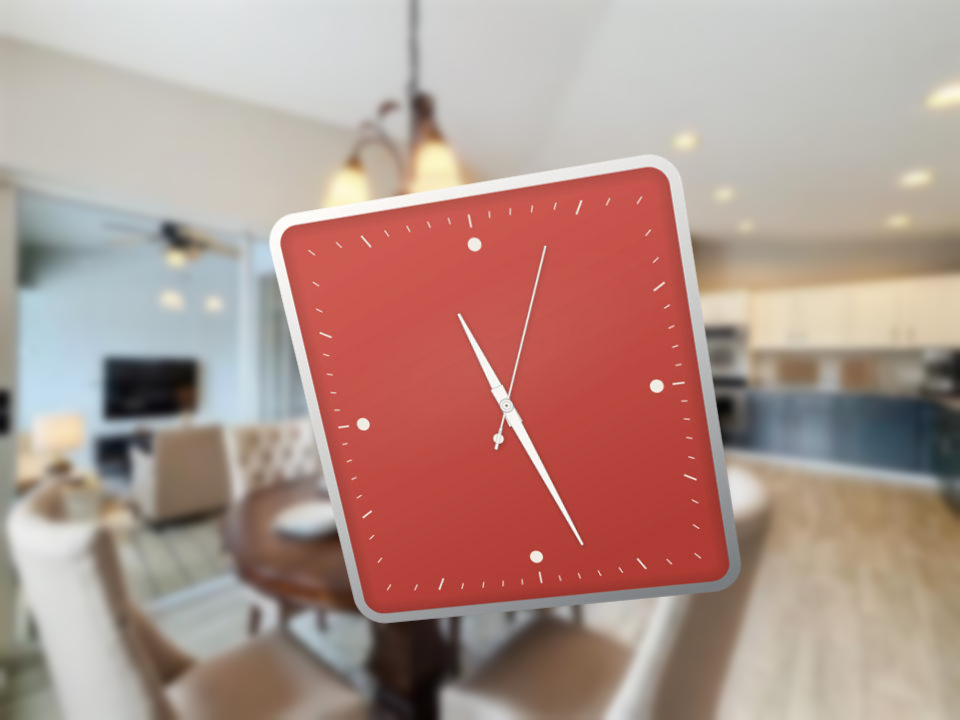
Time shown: h=11 m=27 s=4
